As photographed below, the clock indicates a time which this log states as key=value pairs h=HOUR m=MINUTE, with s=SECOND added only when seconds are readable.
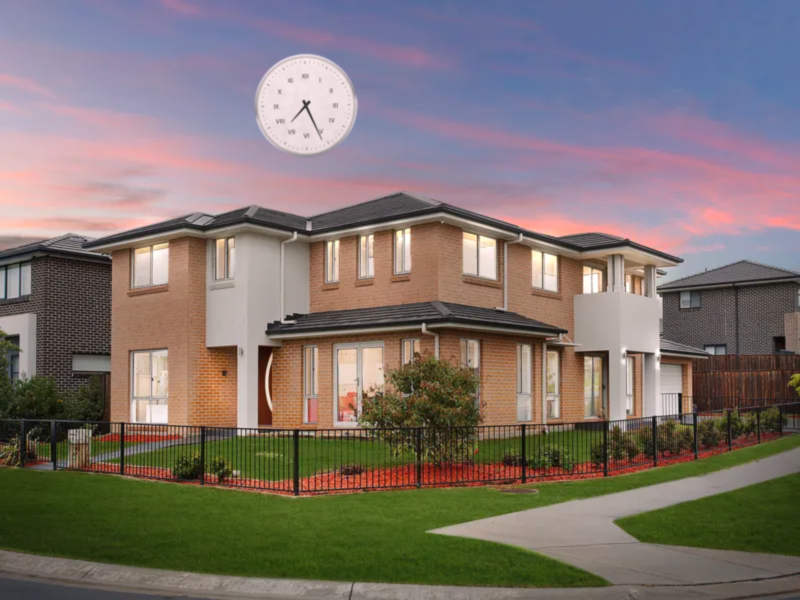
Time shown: h=7 m=26
